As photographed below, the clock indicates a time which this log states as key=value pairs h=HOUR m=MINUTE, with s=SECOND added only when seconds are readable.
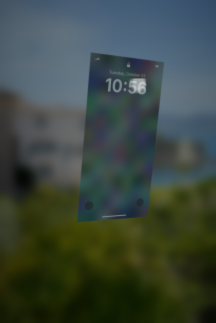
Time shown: h=10 m=56
